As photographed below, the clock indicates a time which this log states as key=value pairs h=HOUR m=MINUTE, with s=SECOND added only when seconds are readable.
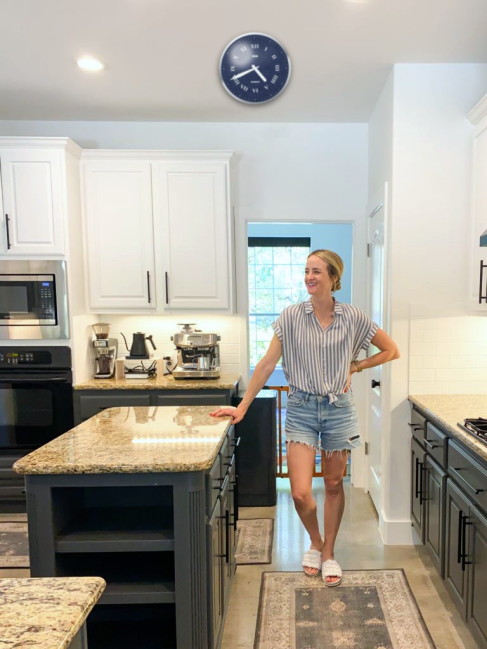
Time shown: h=4 m=41
